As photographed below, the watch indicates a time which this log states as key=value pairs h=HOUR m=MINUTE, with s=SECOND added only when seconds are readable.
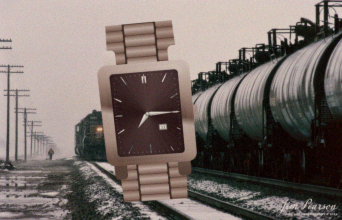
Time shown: h=7 m=15
